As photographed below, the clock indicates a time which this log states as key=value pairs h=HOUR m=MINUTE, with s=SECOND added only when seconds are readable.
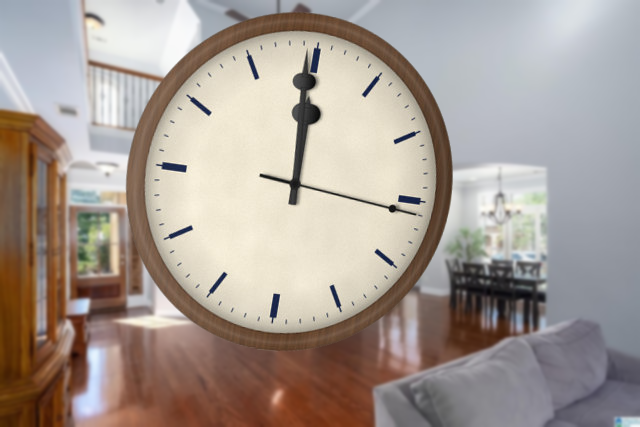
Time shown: h=11 m=59 s=16
